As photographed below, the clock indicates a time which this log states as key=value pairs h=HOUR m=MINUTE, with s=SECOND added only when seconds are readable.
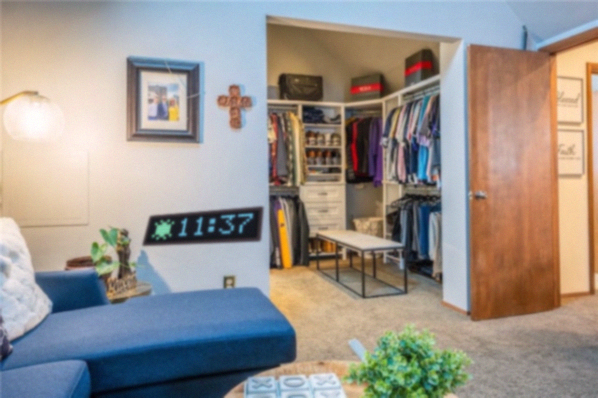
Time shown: h=11 m=37
